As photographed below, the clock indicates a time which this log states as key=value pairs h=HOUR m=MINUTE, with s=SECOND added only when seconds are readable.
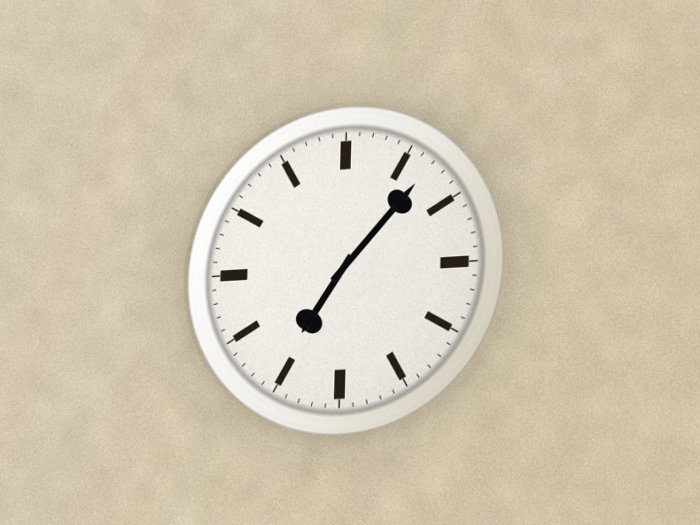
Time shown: h=7 m=7
